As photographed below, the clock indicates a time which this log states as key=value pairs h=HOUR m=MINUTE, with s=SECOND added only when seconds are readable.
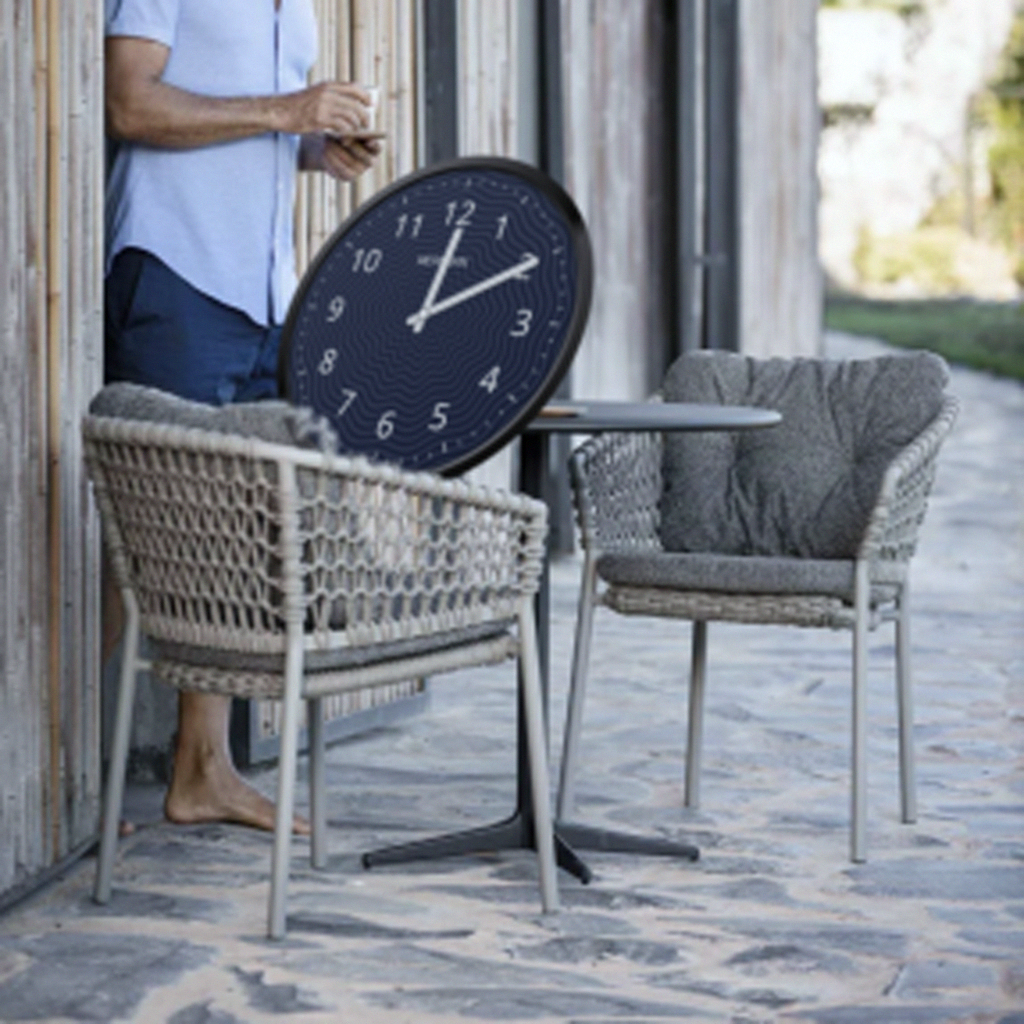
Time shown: h=12 m=10
